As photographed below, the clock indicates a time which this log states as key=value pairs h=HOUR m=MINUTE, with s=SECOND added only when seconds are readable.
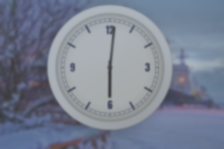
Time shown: h=6 m=1
